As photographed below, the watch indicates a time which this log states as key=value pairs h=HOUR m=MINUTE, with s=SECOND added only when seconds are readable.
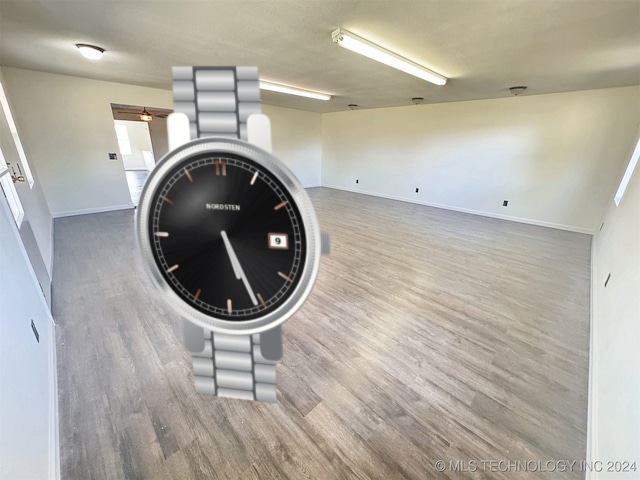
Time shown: h=5 m=26
